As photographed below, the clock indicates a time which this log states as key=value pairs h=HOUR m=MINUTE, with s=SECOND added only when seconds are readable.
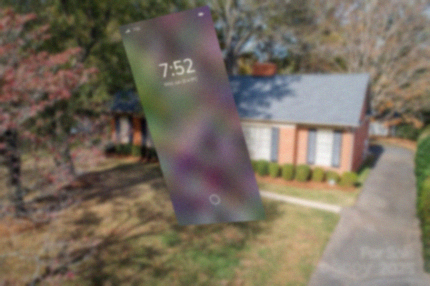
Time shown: h=7 m=52
